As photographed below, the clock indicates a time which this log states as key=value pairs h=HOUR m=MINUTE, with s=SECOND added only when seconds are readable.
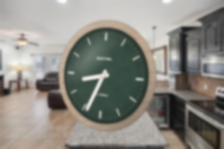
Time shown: h=8 m=34
